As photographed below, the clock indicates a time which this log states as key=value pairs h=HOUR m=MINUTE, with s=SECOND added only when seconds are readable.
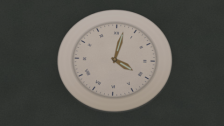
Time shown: h=4 m=2
